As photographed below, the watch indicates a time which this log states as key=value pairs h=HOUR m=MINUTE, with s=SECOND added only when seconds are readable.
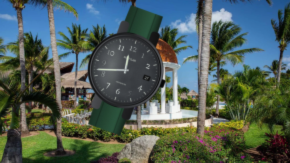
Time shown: h=11 m=42
